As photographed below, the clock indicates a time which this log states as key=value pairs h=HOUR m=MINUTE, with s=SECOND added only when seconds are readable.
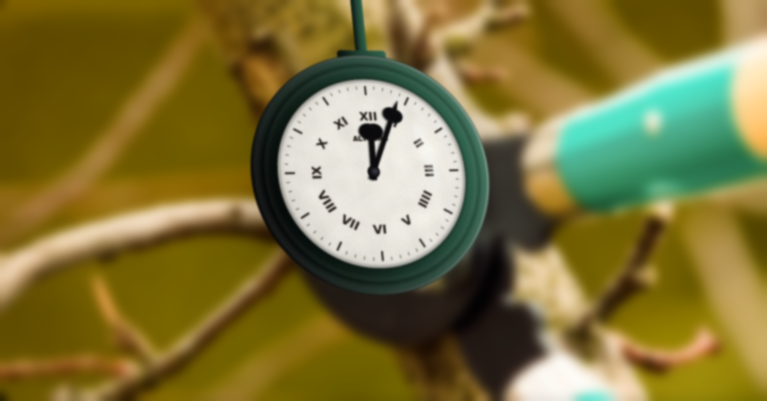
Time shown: h=12 m=4
